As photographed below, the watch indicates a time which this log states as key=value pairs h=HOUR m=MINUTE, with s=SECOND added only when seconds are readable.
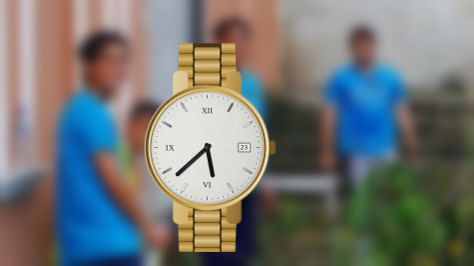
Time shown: h=5 m=38
